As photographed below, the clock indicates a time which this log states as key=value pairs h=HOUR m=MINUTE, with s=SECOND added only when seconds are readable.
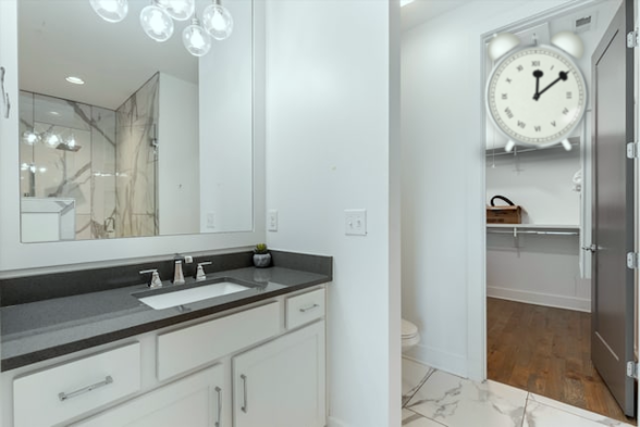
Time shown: h=12 m=9
